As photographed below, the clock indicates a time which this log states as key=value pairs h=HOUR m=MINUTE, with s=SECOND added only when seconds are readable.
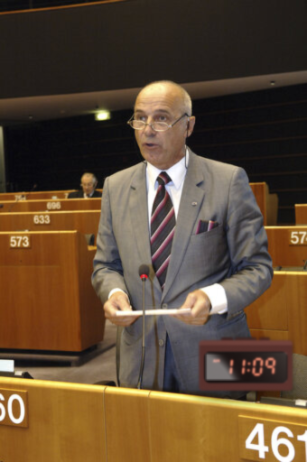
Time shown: h=11 m=9
